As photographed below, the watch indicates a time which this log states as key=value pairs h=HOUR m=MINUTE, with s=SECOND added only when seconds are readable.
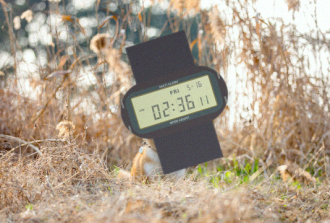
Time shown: h=2 m=36 s=11
